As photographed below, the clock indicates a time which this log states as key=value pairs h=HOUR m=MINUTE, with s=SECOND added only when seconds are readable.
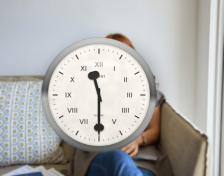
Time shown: h=11 m=30
